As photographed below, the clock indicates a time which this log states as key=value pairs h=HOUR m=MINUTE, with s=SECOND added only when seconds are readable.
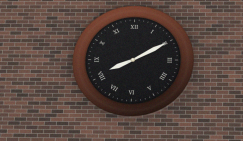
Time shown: h=8 m=10
